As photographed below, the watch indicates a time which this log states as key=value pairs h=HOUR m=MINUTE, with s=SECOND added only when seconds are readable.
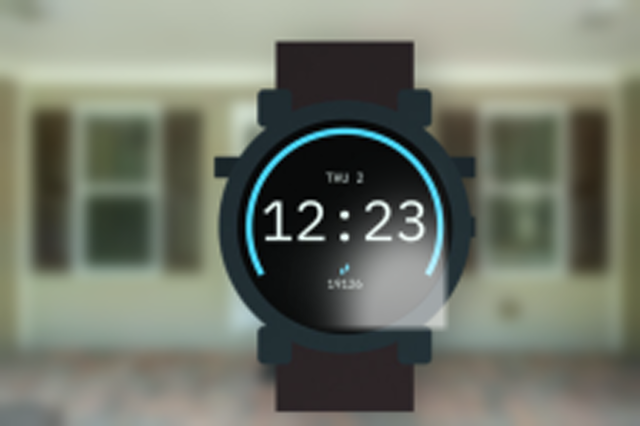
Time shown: h=12 m=23
